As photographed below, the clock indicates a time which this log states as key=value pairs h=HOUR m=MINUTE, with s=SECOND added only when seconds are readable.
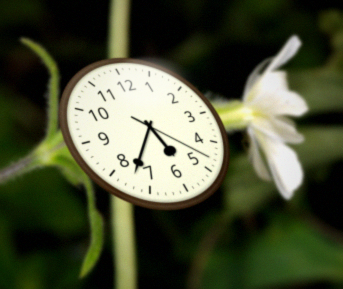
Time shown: h=5 m=37 s=23
